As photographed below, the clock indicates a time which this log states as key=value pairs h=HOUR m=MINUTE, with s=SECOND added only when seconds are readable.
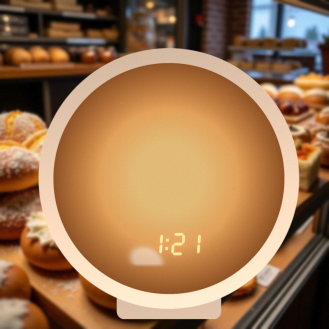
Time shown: h=1 m=21
